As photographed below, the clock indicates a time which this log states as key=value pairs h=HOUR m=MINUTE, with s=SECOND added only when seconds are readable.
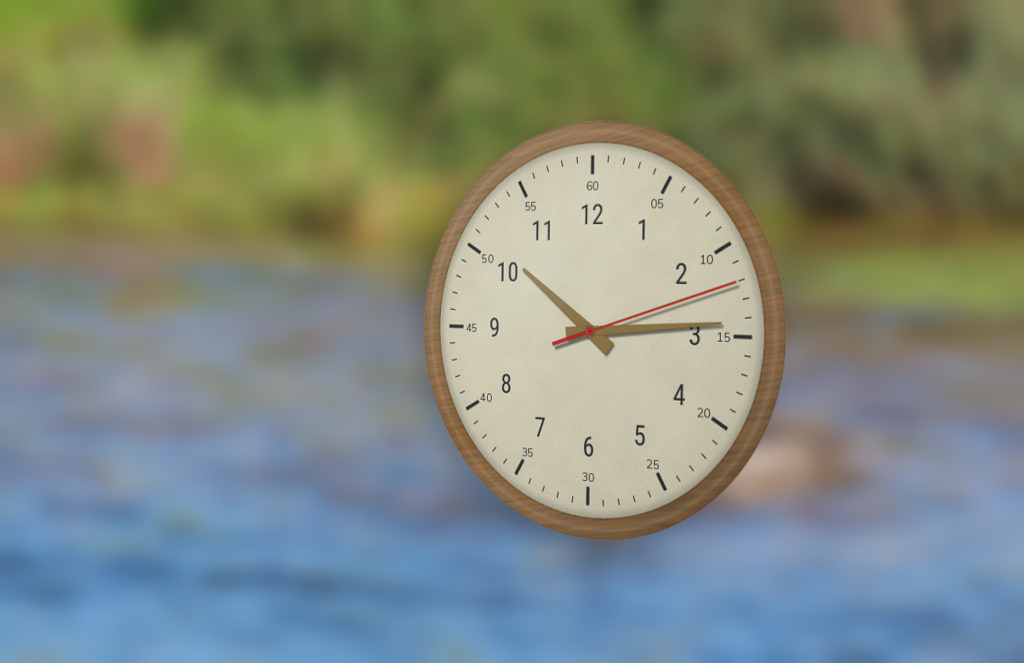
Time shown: h=10 m=14 s=12
